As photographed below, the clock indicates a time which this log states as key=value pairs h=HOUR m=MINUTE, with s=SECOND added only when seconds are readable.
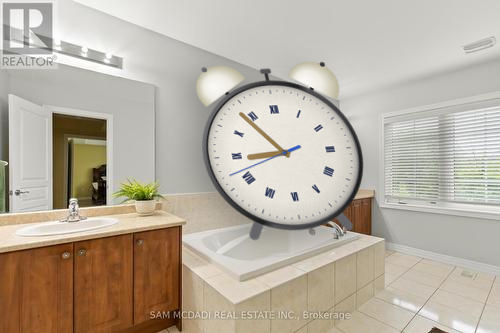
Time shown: h=8 m=53 s=42
